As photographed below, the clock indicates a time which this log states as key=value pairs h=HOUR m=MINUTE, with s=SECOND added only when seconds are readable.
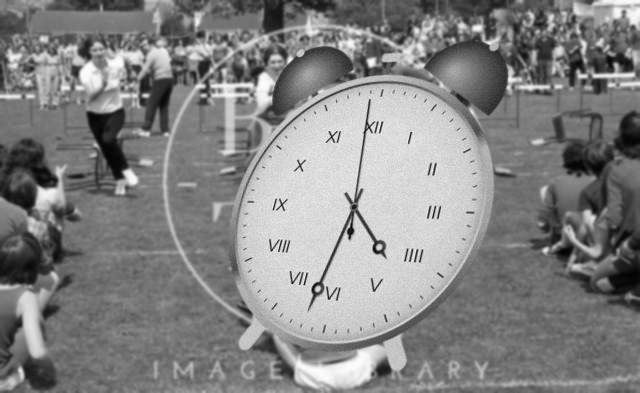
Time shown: h=4 m=31 s=59
